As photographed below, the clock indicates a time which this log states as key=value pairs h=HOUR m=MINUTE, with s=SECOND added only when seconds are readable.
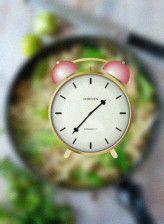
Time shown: h=1 m=37
